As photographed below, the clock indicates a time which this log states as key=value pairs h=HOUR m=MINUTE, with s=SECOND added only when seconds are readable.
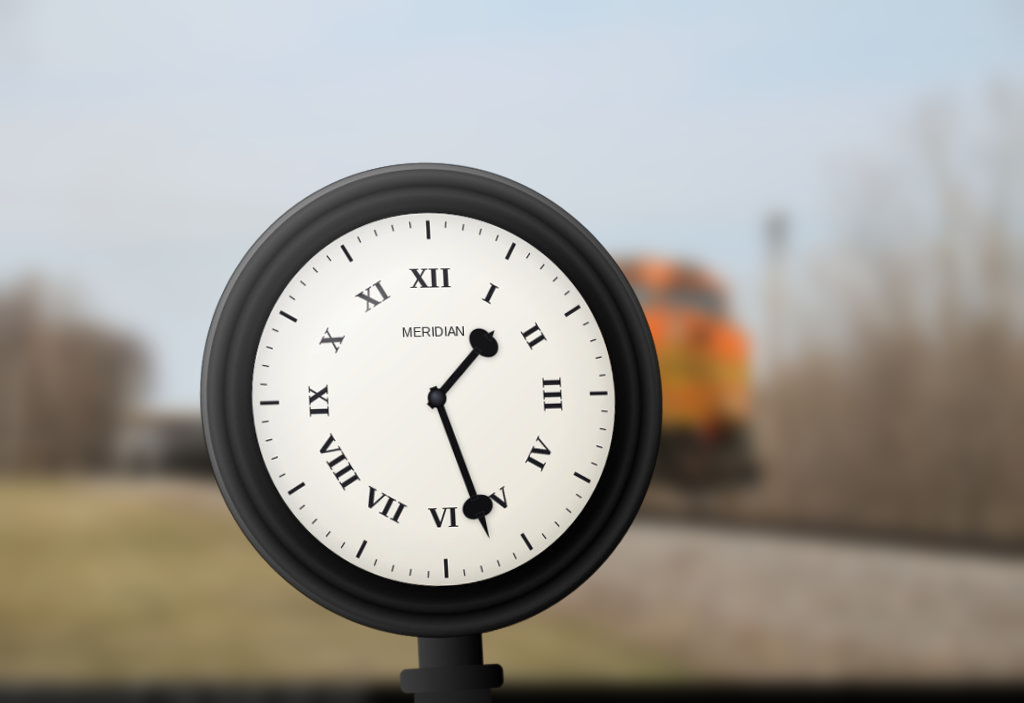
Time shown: h=1 m=27
